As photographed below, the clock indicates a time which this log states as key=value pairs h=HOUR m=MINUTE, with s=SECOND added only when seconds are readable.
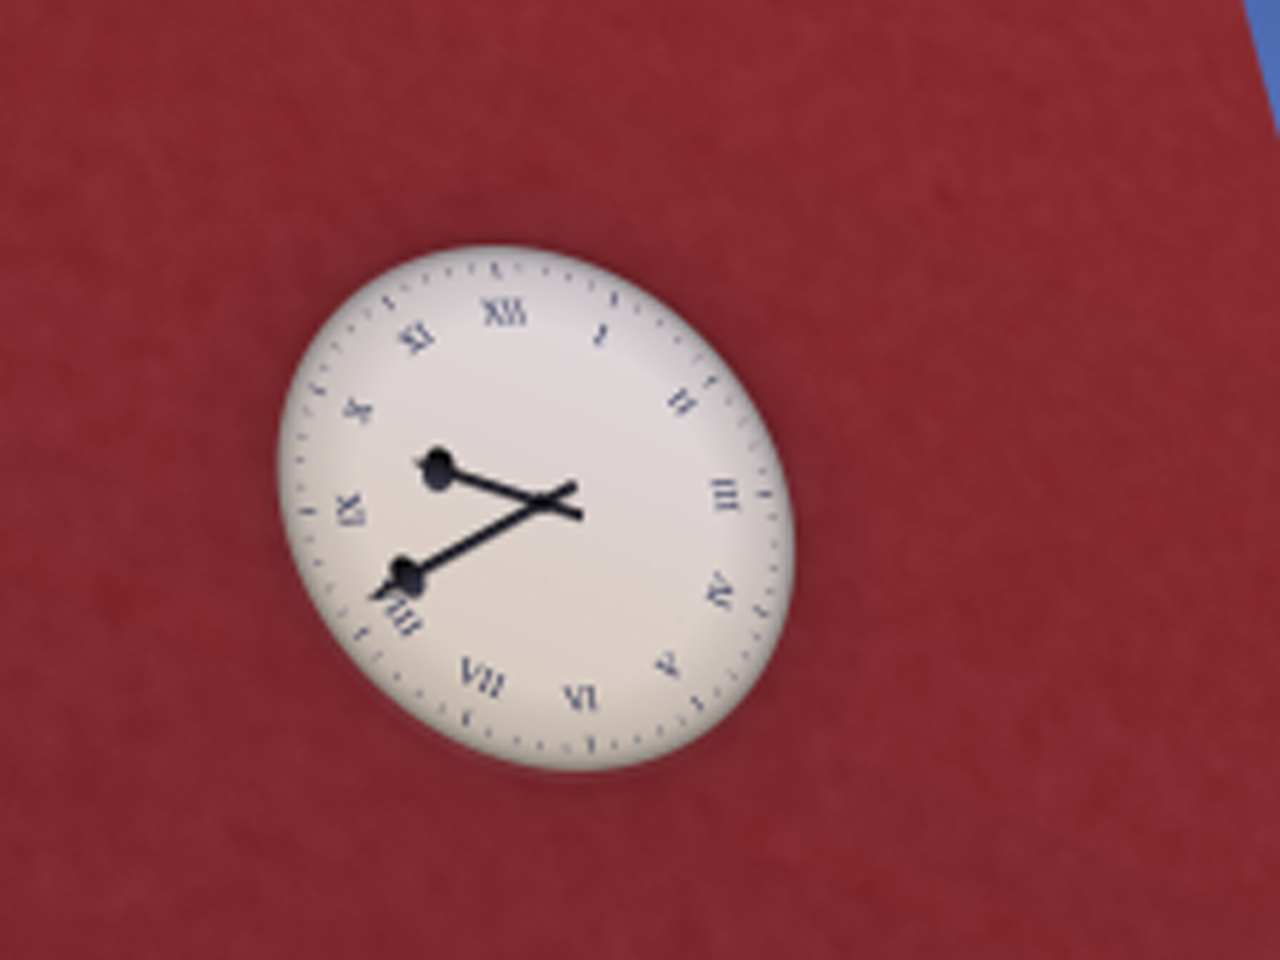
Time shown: h=9 m=41
